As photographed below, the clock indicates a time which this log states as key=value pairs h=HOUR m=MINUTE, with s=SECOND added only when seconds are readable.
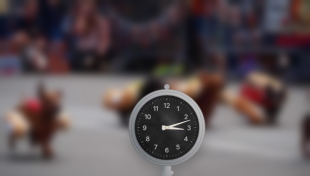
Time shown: h=3 m=12
